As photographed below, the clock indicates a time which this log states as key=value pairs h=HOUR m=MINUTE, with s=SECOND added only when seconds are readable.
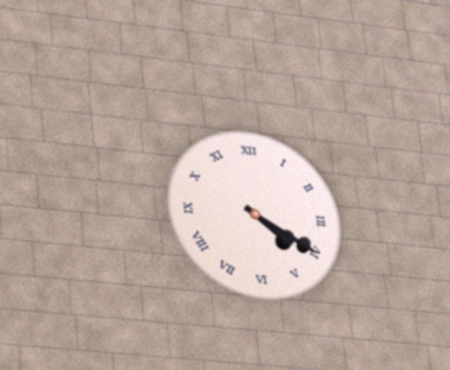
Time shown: h=4 m=20
